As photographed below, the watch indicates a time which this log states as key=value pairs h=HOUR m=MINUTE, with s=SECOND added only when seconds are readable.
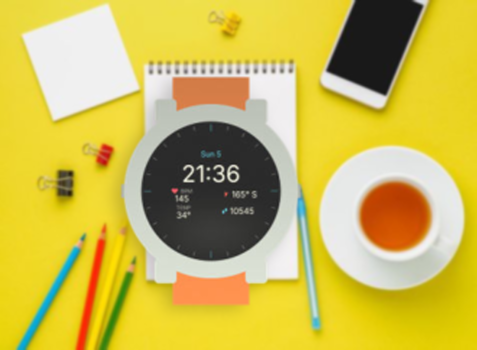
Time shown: h=21 m=36
